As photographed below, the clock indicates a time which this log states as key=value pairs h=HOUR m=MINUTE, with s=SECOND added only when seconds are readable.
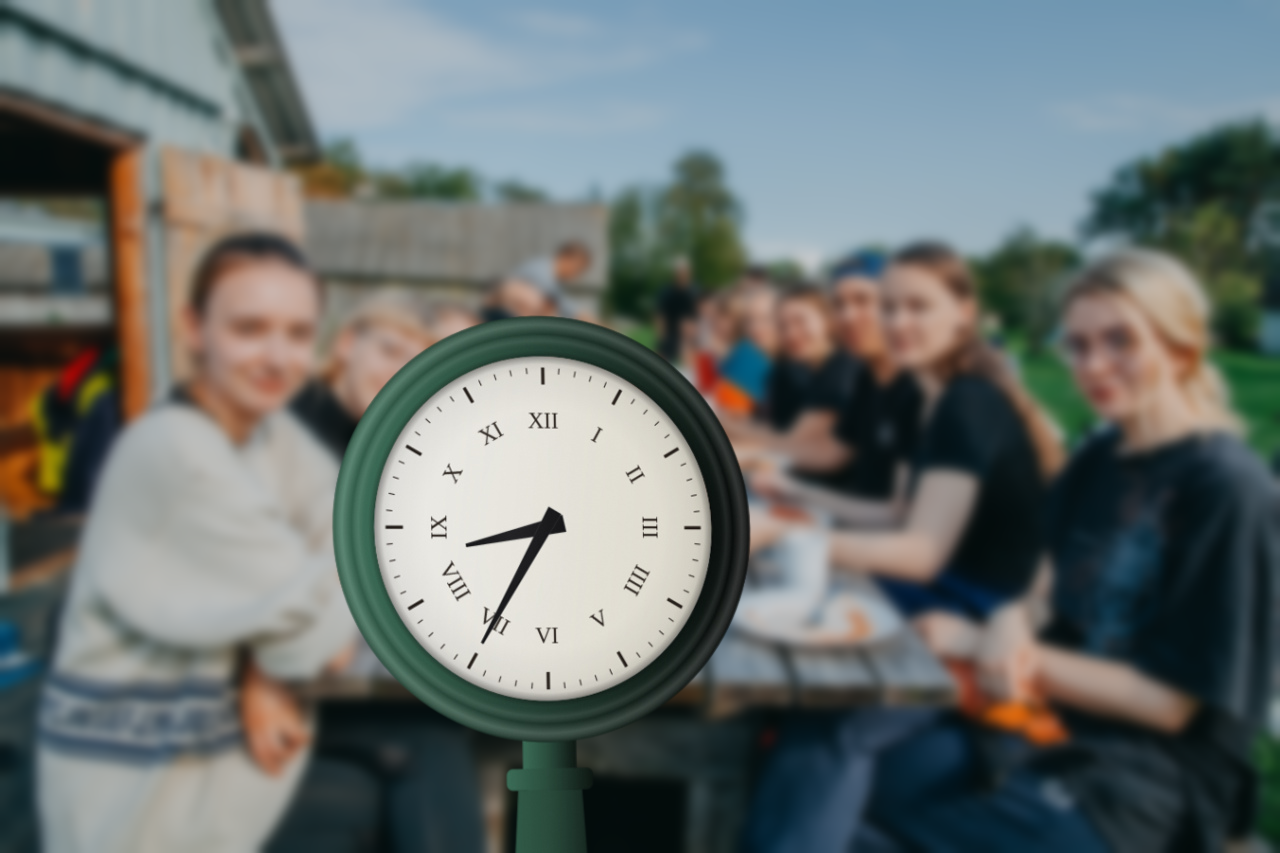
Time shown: h=8 m=35
